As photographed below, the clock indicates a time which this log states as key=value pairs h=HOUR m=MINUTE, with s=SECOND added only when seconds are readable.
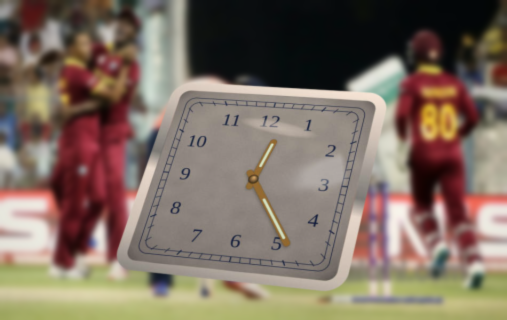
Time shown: h=12 m=24
